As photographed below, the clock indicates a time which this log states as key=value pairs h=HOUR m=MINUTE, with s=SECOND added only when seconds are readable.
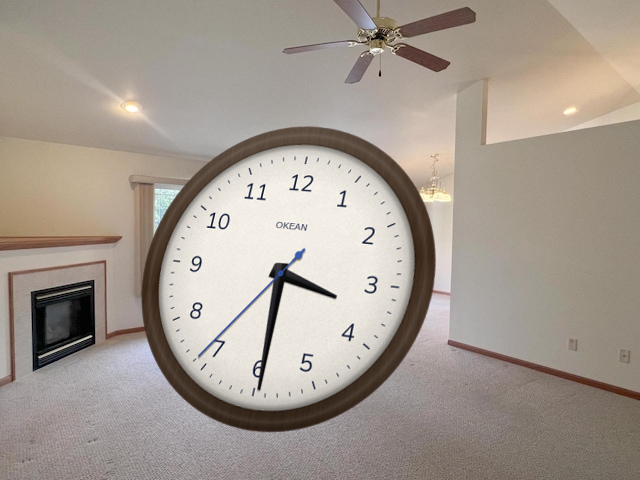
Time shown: h=3 m=29 s=36
